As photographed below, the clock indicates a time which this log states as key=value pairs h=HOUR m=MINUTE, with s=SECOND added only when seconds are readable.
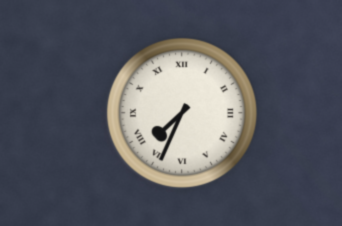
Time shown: h=7 m=34
